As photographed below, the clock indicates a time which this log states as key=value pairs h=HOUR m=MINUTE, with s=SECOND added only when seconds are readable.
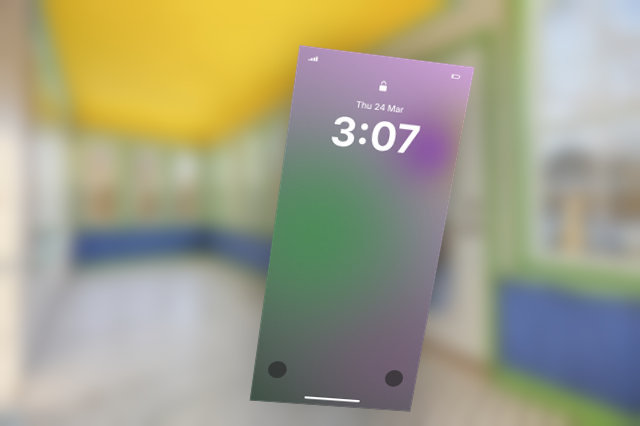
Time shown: h=3 m=7
